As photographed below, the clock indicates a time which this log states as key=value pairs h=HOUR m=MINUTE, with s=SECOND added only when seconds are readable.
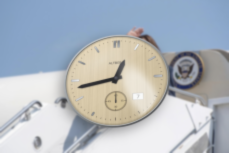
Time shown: h=12 m=43
